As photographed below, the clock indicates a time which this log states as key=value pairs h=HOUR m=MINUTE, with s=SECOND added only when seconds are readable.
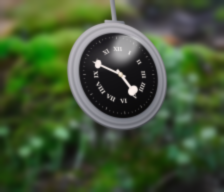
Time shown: h=4 m=49
